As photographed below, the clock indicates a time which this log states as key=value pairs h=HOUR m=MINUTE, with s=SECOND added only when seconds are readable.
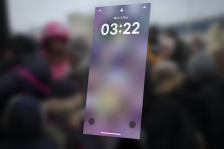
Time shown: h=3 m=22
